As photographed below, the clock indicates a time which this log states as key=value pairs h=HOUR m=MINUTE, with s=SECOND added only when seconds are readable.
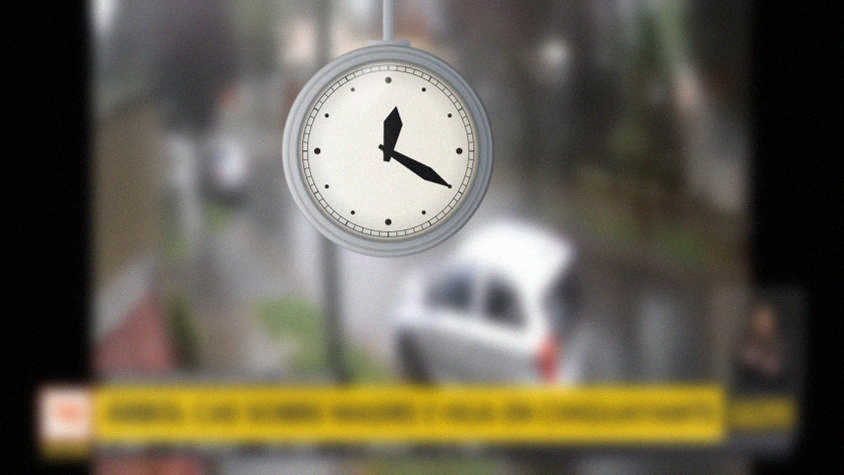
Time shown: h=12 m=20
